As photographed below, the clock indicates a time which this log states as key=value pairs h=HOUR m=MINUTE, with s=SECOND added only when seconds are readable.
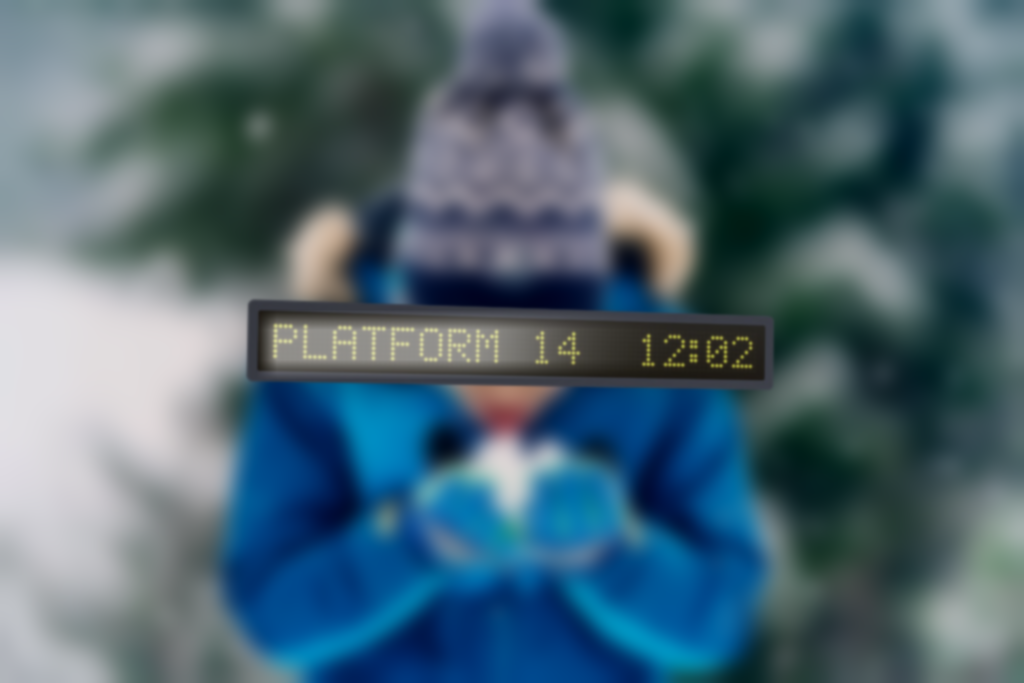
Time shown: h=12 m=2
